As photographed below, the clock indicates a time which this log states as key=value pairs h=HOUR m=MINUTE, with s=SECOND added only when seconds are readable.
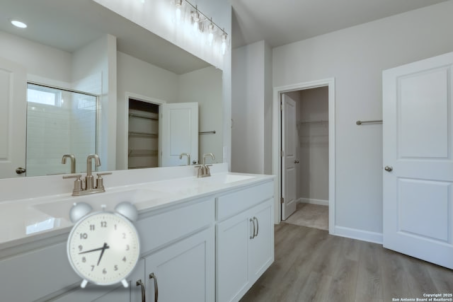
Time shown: h=6 m=43
